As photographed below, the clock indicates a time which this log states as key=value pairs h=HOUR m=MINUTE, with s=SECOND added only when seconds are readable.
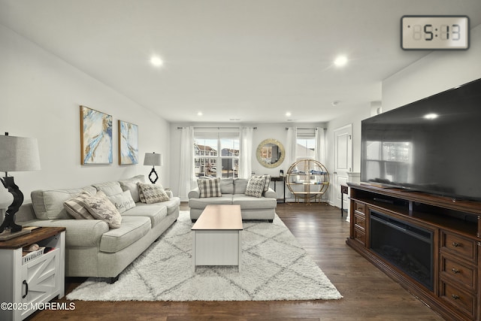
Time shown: h=5 m=13
